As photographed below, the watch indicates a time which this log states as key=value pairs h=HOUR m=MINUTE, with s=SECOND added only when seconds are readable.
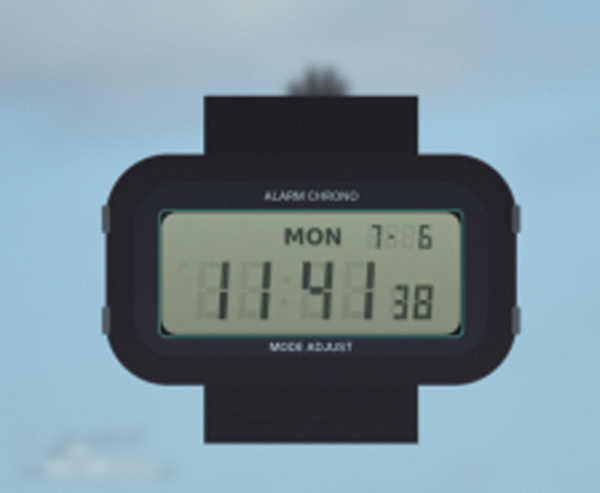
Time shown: h=11 m=41 s=38
